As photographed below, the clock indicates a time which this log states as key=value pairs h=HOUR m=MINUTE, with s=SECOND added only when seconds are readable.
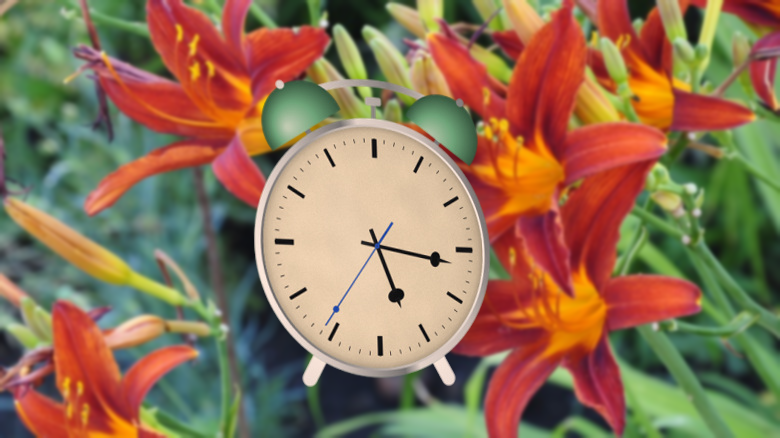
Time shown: h=5 m=16 s=36
